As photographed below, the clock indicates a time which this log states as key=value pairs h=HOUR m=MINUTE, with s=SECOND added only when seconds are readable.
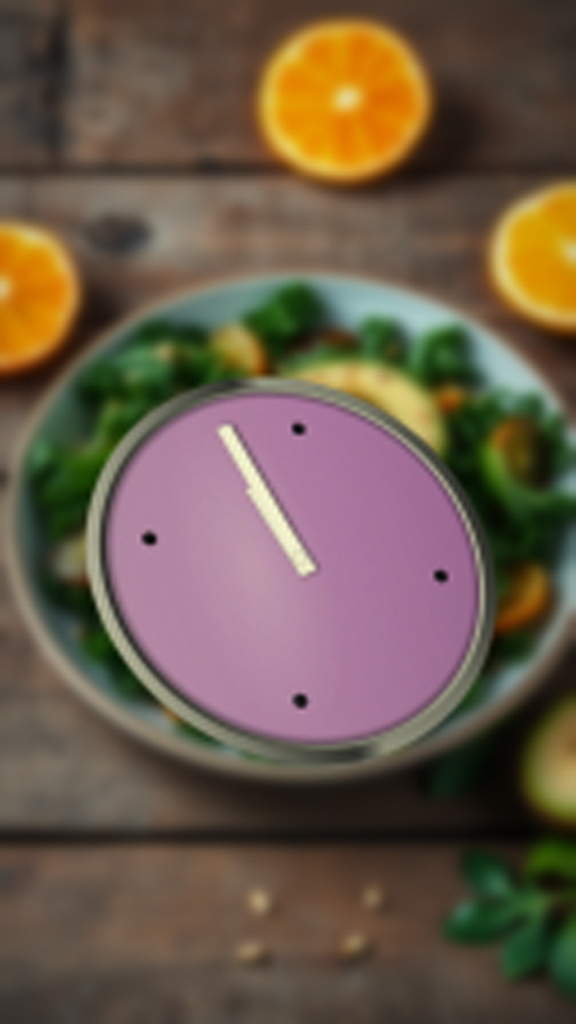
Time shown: h=10 m=55
